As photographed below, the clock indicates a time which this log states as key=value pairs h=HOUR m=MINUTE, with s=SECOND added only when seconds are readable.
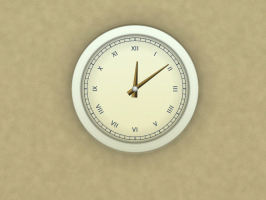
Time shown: h=12 m=9
